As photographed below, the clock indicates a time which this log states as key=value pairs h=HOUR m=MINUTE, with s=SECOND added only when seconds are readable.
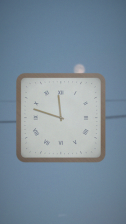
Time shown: h=11 m=48
